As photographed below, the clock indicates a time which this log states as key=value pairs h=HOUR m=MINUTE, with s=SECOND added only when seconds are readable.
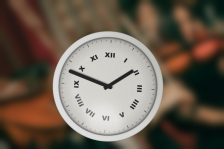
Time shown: h=1 m=48
